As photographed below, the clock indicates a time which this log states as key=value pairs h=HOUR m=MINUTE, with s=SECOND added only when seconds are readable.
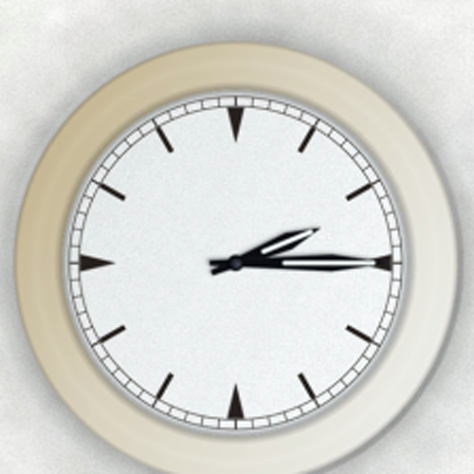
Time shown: h=2 m=15
